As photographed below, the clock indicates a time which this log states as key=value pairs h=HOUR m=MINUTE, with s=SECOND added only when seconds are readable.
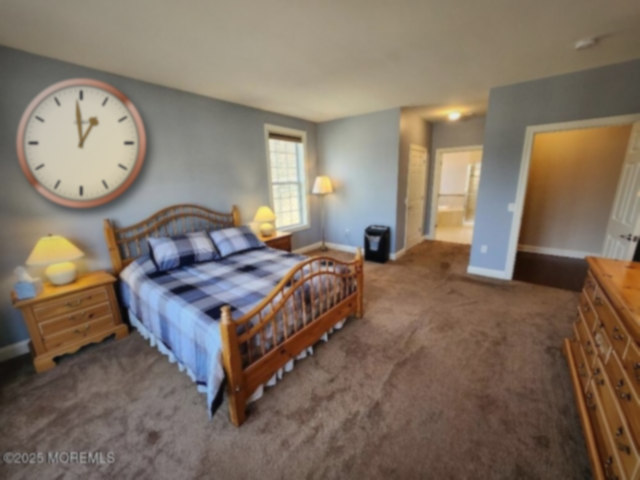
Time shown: h=12 m=59
